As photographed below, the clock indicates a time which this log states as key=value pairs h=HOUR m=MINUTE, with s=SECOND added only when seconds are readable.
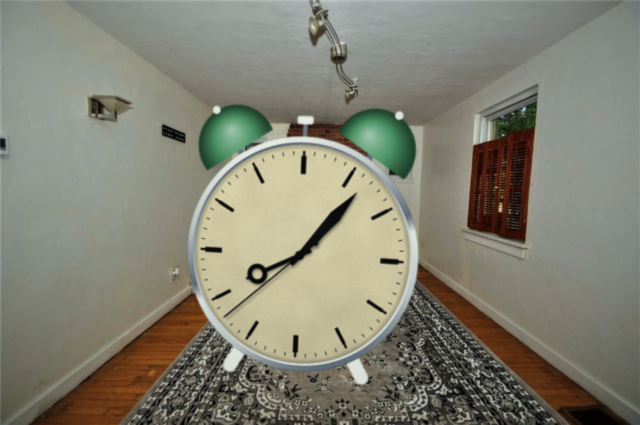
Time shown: h=8 m=6 s=38
